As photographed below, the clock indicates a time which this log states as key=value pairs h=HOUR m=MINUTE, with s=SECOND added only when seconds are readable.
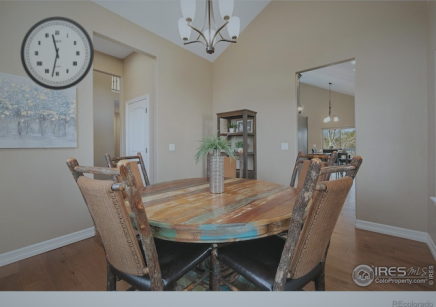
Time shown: h=11 m=32
